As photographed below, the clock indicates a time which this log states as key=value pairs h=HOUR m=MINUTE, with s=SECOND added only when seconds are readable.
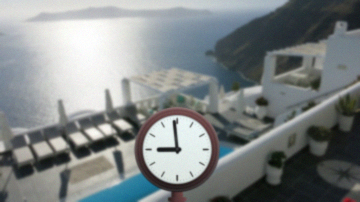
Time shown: h=8 m=59
